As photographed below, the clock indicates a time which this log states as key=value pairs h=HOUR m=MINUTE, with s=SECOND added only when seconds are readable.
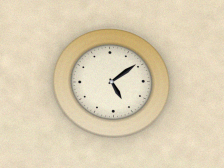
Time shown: h=5 m=9
